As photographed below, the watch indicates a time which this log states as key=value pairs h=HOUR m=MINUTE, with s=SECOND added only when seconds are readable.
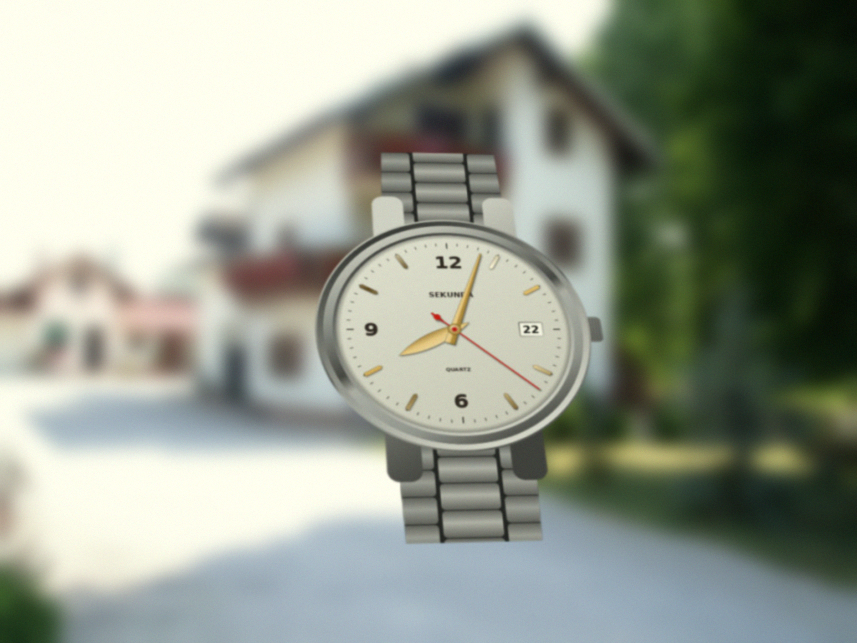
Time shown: h=8 m=3 s=22
